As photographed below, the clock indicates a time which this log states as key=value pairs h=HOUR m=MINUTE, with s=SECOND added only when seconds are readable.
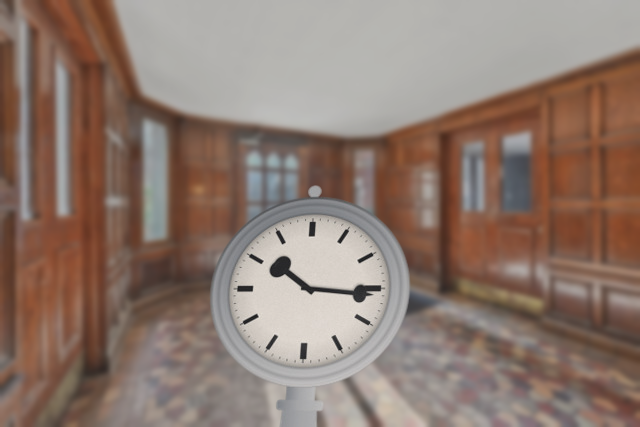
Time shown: h=10 m=16
